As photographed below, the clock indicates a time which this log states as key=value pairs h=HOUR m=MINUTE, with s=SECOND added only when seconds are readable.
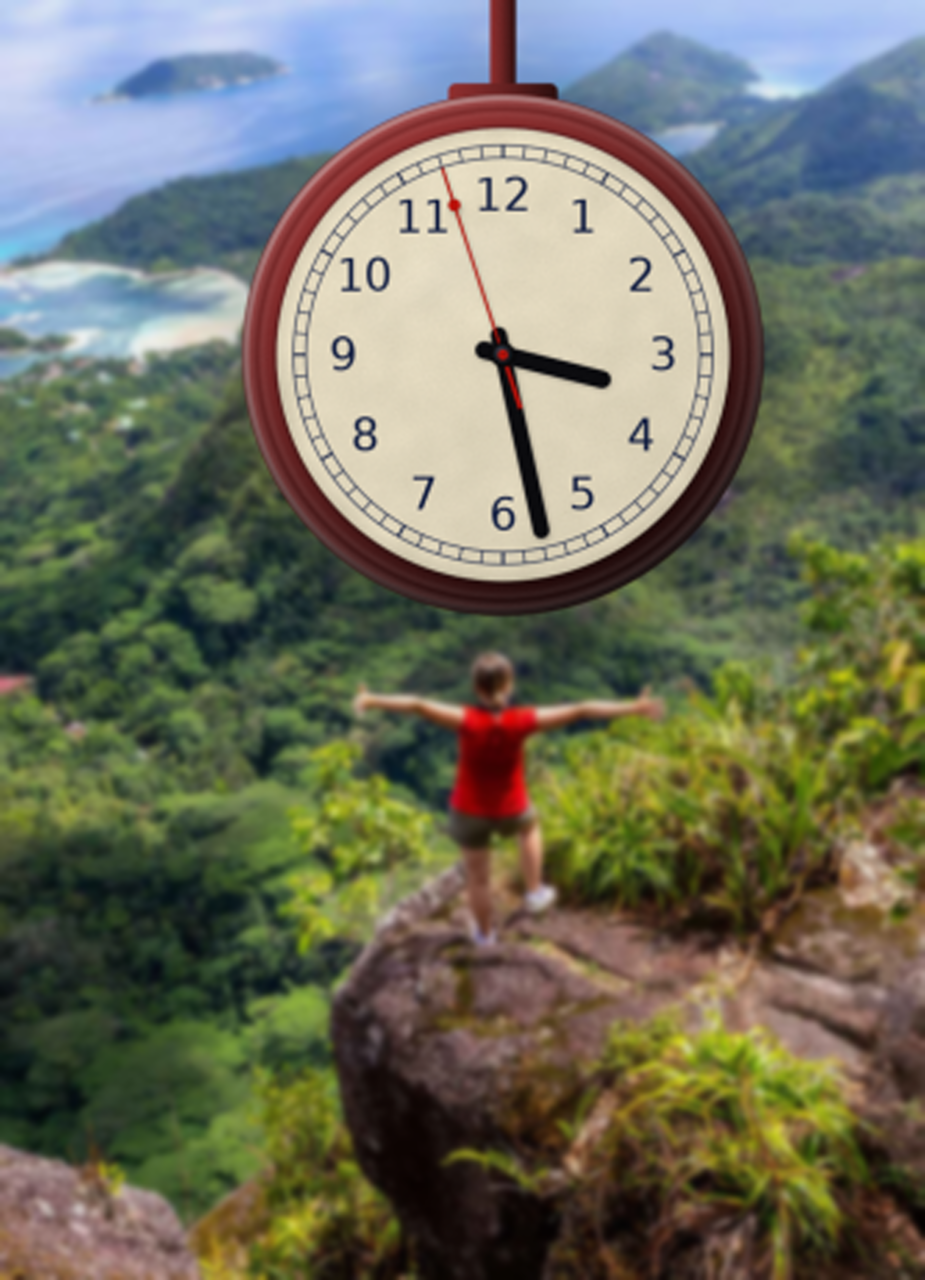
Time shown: h=3 m=27 s=57
